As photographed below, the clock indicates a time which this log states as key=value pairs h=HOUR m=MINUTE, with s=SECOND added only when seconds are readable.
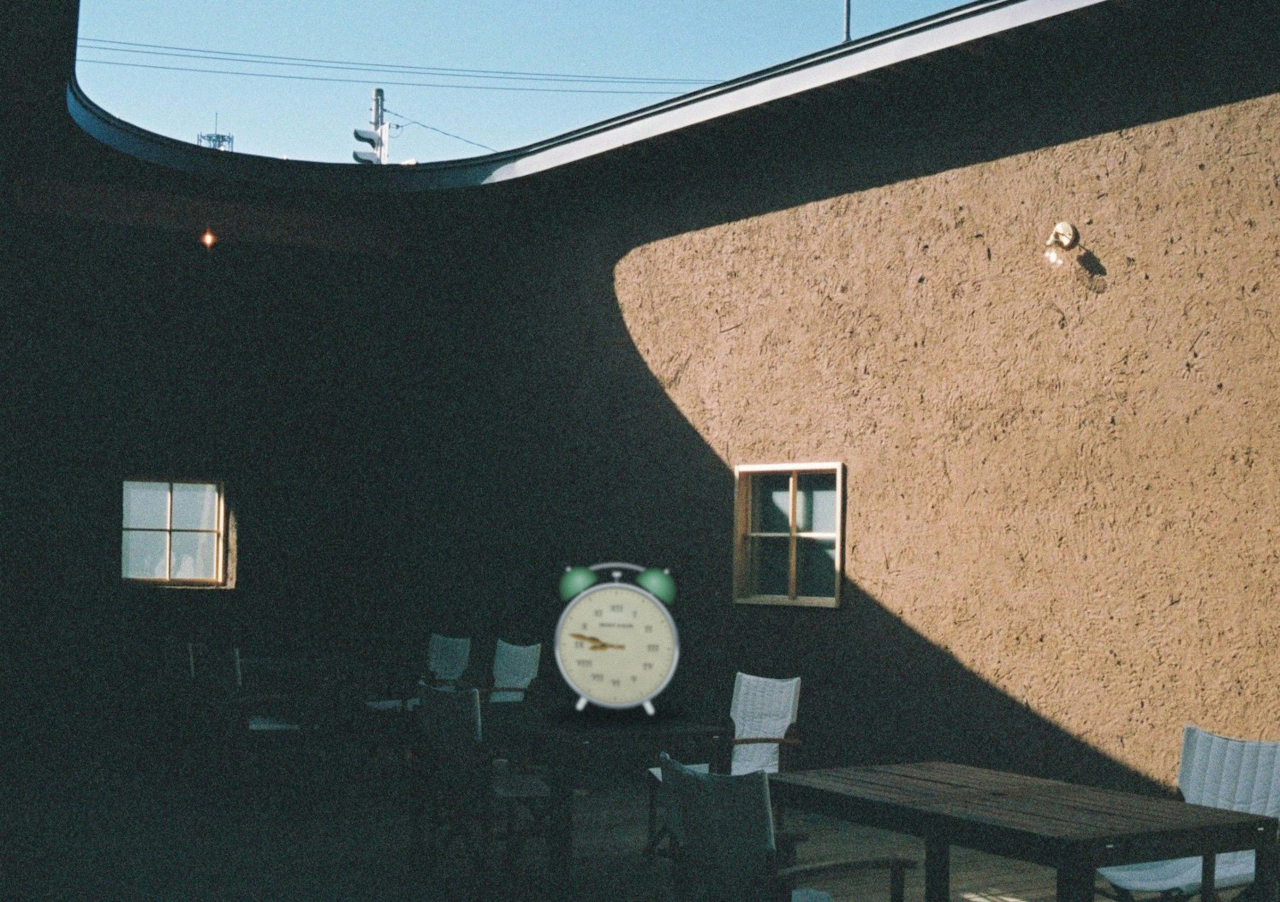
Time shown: h=8 m=47
